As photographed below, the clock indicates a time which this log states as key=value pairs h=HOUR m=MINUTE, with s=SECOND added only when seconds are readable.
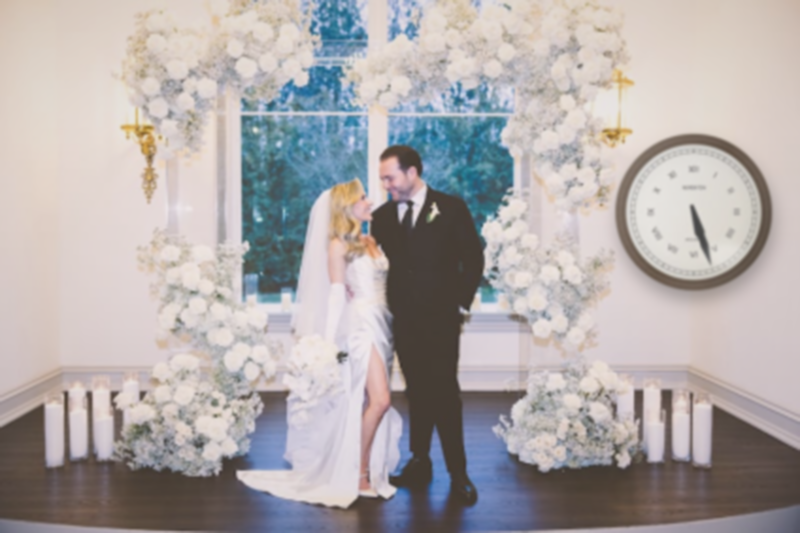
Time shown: h=5 m=27
